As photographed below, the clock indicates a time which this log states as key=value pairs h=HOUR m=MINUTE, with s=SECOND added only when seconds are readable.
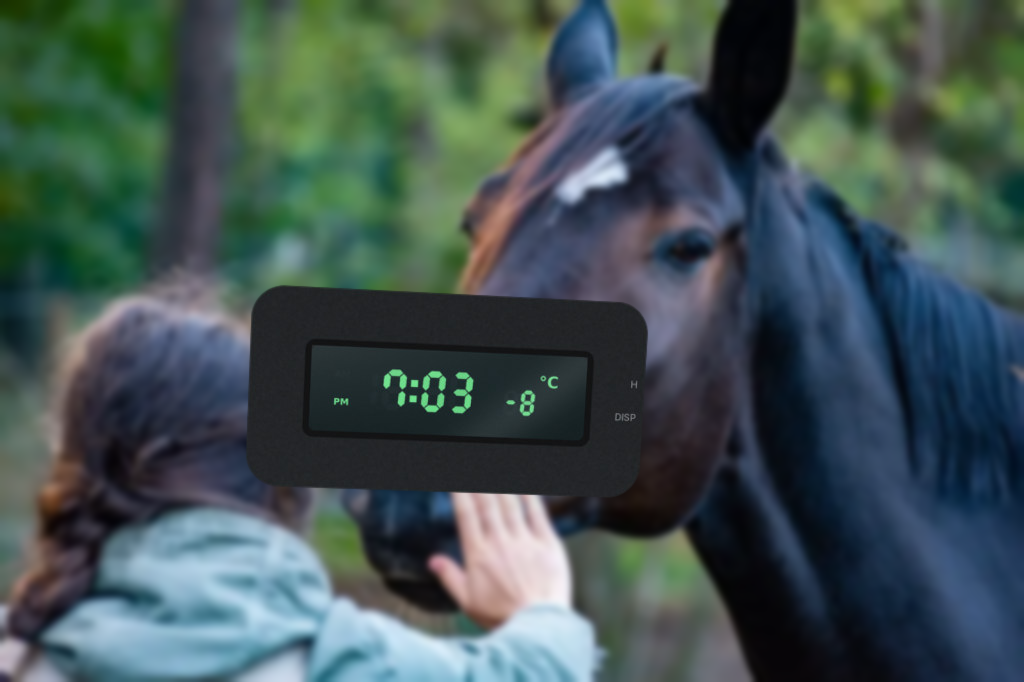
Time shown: h=7 m=3
